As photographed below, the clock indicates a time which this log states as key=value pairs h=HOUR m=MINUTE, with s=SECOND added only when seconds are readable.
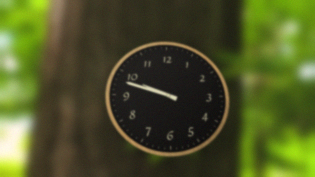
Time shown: h=9 m=48
